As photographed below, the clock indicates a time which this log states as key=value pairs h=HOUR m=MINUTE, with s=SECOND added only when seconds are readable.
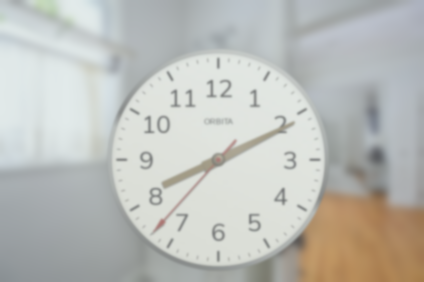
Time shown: h=8 m=10 s=37
